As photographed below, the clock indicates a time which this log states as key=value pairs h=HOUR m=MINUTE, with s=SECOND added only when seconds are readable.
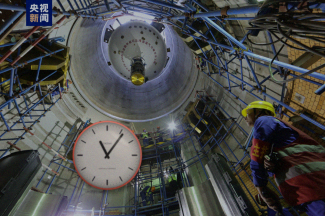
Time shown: h=11 m=6
